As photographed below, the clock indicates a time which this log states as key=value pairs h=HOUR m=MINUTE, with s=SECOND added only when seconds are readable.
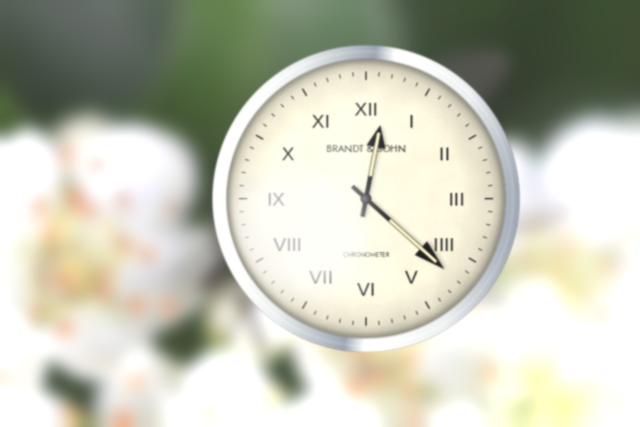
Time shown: h=12 m=22
